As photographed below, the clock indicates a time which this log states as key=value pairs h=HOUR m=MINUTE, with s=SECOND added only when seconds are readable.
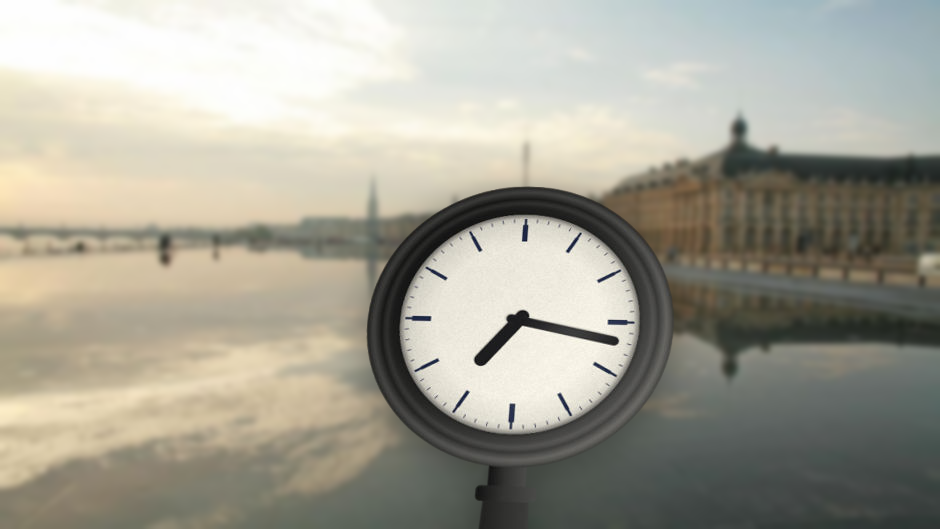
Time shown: h=7 m=17
